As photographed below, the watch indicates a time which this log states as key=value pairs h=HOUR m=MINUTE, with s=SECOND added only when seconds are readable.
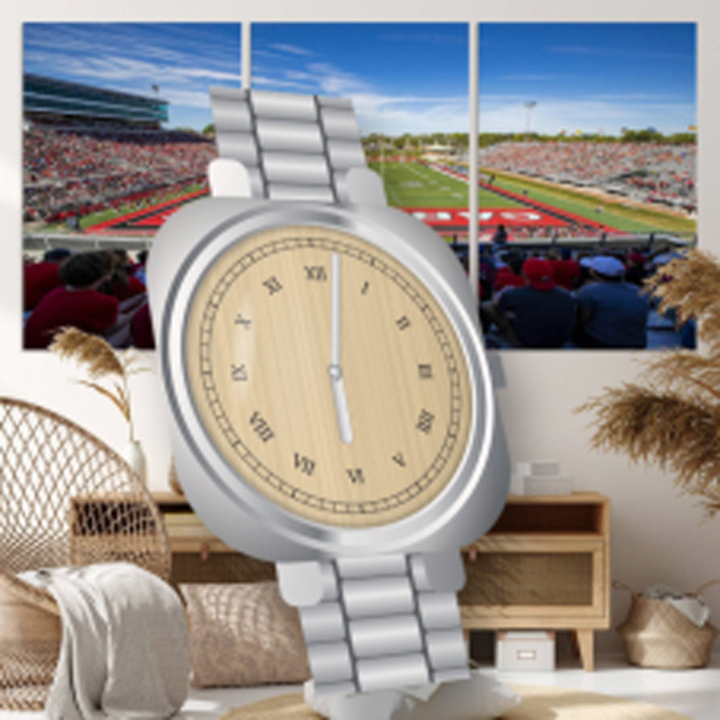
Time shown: h=6 m=2
